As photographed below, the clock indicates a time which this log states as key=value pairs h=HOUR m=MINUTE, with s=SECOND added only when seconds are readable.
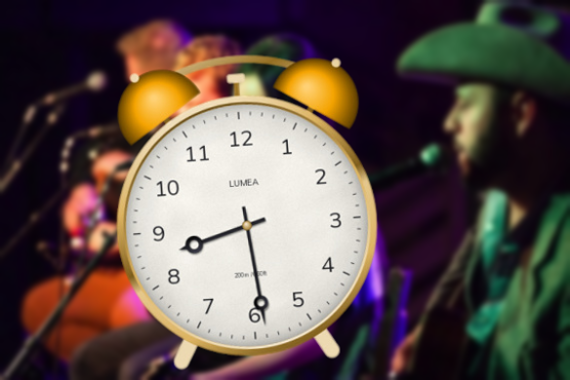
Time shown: h=8 m=29
